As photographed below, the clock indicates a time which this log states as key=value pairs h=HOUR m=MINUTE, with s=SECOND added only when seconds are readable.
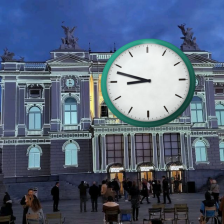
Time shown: h=8 m=48
